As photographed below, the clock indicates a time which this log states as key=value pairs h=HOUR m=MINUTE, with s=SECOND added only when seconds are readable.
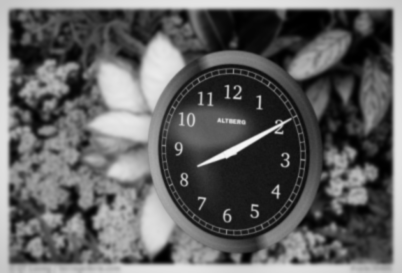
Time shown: h=8 m=10
